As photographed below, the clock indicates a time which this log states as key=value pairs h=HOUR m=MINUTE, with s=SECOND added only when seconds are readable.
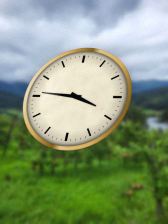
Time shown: h=3 m=46
